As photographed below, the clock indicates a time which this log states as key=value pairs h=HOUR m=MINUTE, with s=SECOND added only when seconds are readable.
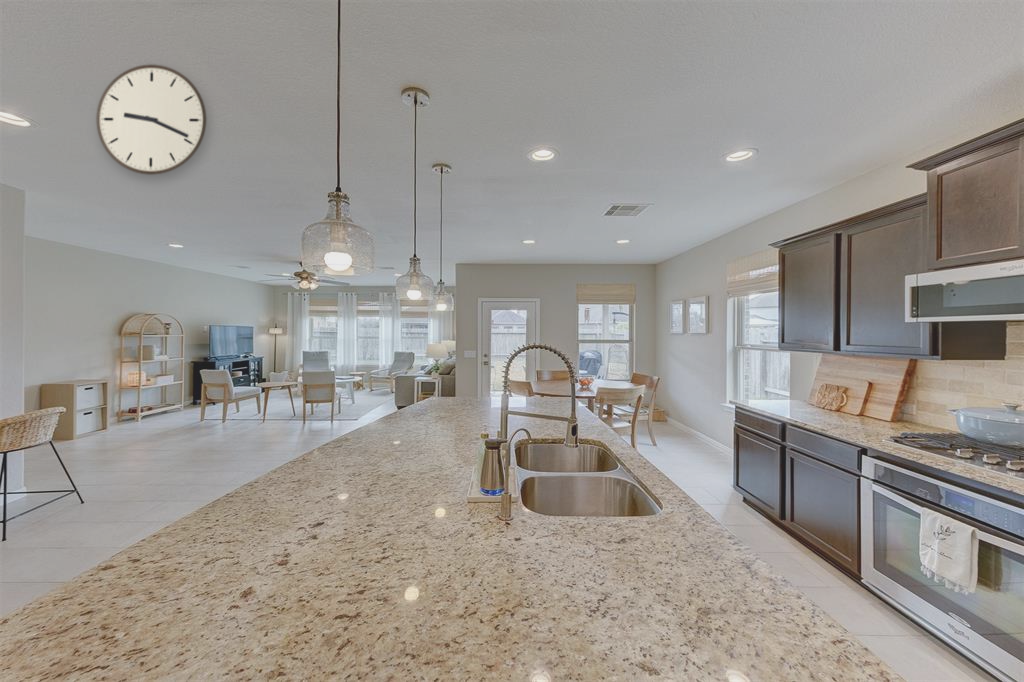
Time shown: h=9 m=19
